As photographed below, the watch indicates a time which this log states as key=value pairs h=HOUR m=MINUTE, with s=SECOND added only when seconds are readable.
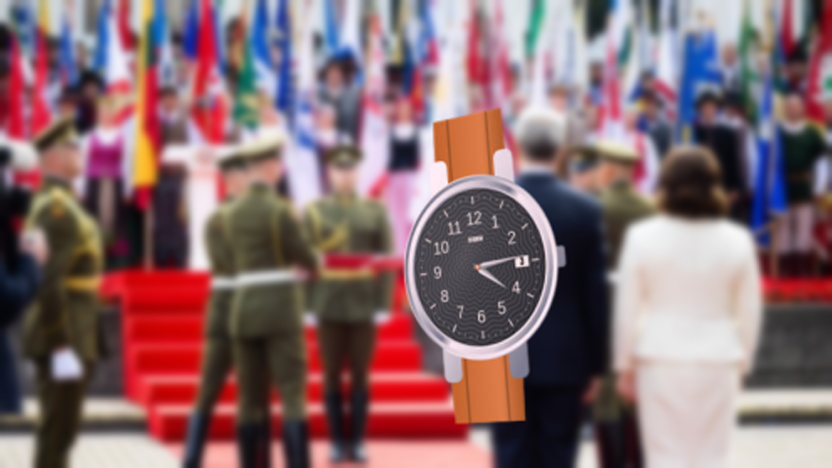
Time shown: h=4 m=14
